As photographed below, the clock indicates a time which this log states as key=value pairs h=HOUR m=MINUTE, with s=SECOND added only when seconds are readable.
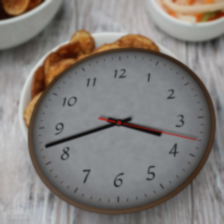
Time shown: h=3 m=42 s=18
